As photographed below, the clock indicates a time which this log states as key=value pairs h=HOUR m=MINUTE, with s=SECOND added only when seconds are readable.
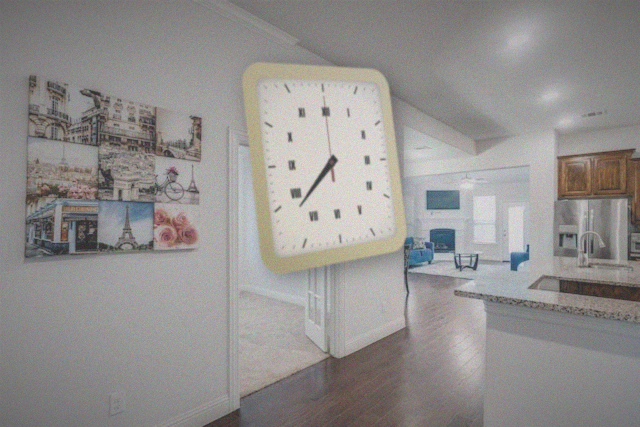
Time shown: h=7 m=38 s=0
